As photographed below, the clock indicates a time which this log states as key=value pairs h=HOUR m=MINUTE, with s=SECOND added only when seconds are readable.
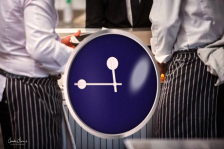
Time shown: h=11 m=45
